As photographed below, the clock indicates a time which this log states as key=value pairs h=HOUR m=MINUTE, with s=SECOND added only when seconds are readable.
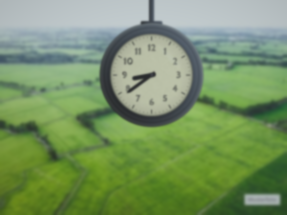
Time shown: h=8 m=39
